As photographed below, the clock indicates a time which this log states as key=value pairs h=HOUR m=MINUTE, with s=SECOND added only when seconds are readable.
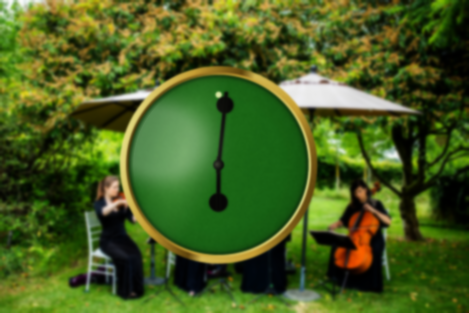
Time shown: h=6 m=1
